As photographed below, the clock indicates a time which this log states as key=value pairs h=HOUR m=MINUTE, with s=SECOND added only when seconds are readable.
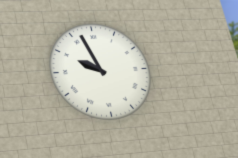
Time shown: h=9 m=57
